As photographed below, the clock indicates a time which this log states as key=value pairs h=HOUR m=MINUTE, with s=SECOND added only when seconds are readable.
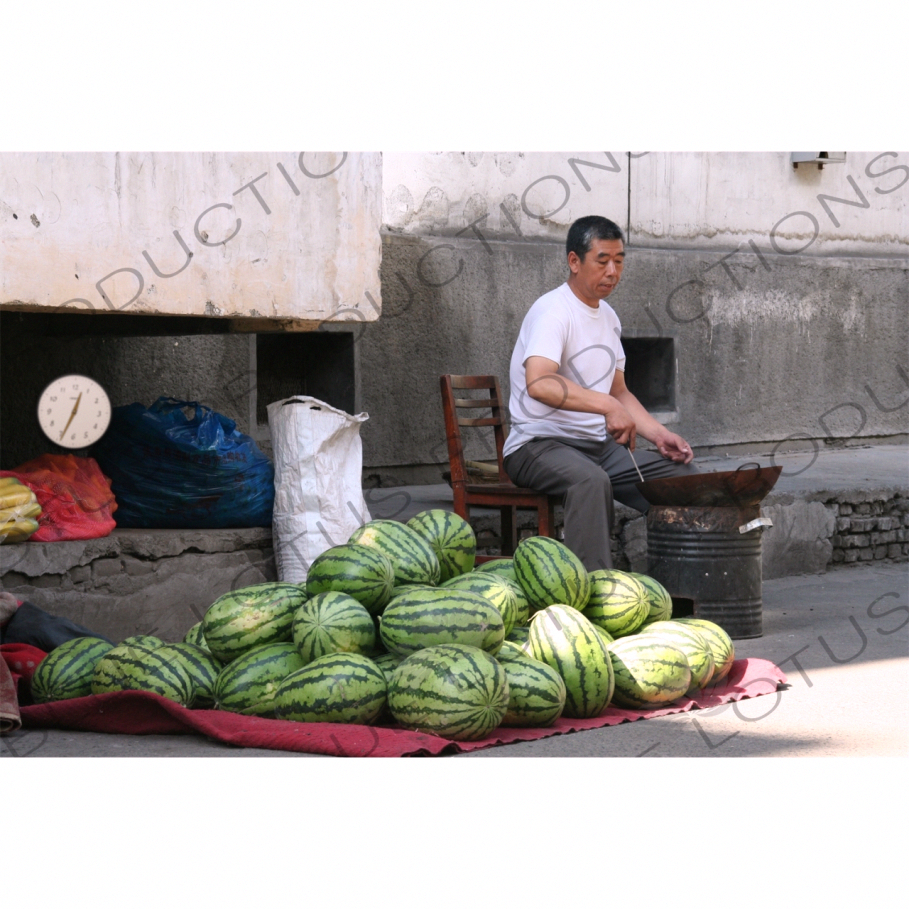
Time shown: h=12 m=34
